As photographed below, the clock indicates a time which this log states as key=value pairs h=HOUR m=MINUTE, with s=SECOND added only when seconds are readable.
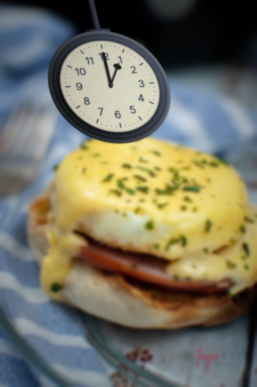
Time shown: h=1 m=0
